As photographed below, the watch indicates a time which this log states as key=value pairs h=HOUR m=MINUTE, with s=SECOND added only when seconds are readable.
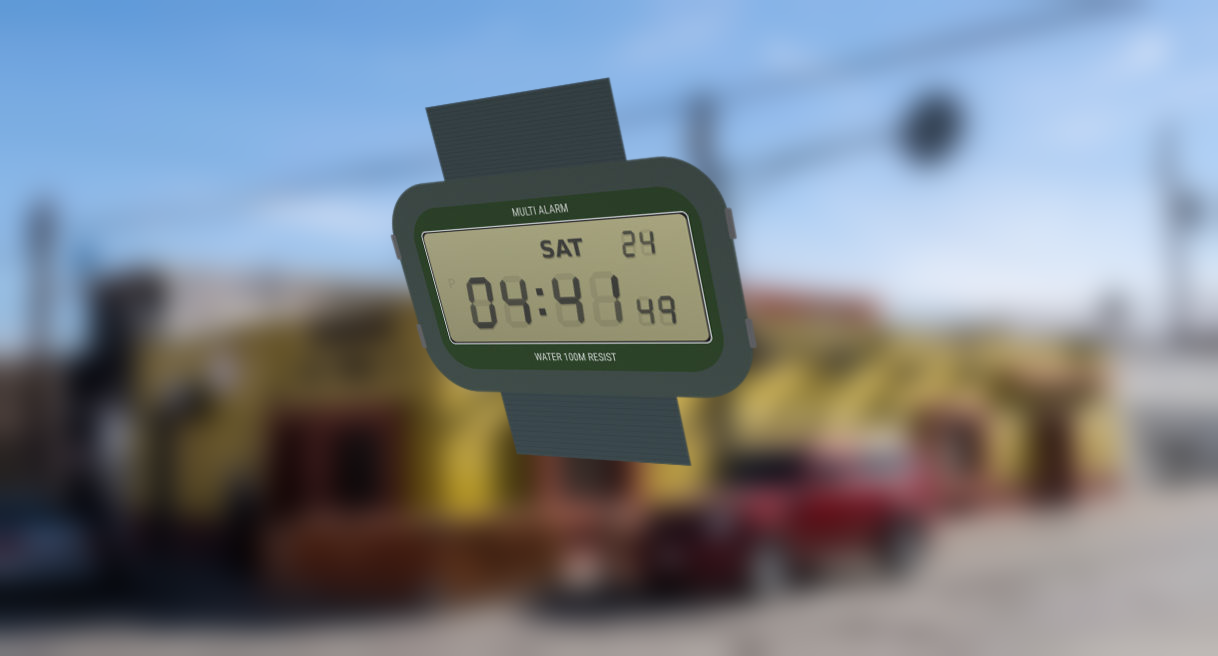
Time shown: h=4 m=41 s=49
